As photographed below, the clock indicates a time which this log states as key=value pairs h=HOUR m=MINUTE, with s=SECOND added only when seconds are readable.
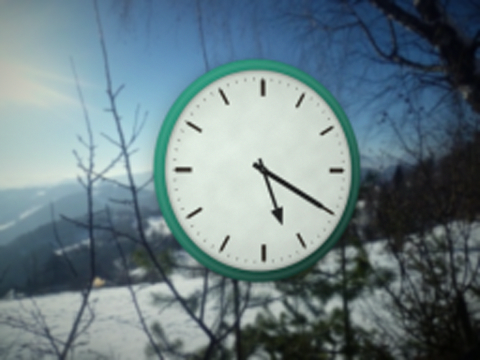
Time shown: h=5 m=20
